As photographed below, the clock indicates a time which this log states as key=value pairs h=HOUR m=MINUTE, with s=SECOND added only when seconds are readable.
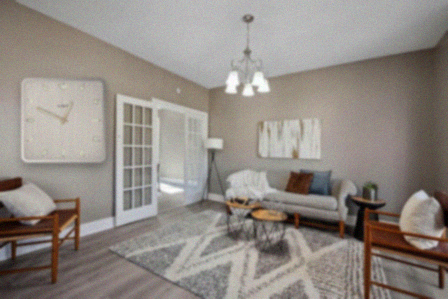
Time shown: h=12 m=49
